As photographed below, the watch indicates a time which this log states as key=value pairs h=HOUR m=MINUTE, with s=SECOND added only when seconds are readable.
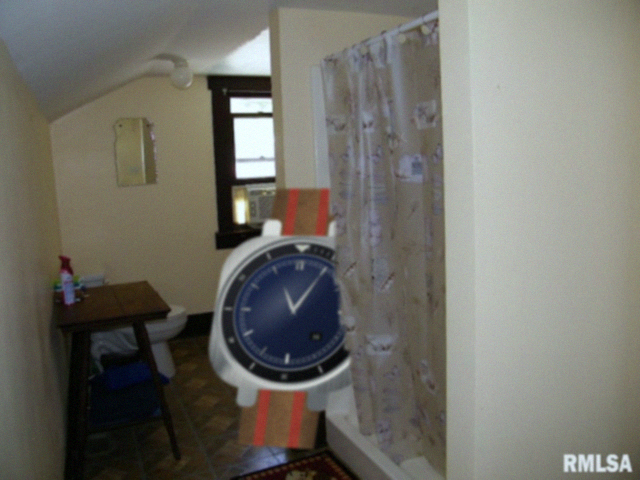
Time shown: h=11 m=5
